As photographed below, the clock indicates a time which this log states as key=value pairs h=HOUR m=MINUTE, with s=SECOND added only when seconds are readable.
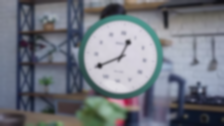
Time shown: h=12 m=40
